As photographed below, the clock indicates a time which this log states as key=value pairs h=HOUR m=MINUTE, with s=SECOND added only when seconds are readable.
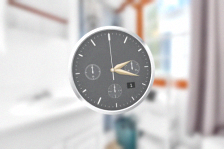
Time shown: h=2 m=18
